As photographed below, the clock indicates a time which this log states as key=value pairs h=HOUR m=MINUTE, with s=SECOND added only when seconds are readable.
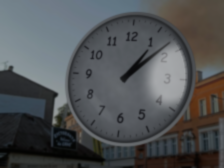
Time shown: h=1 m=8
